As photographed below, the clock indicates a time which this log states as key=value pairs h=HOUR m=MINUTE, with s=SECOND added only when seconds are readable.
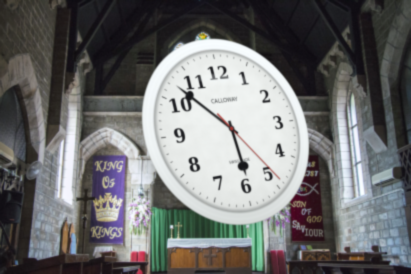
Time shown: h=5 m=52 s=24
